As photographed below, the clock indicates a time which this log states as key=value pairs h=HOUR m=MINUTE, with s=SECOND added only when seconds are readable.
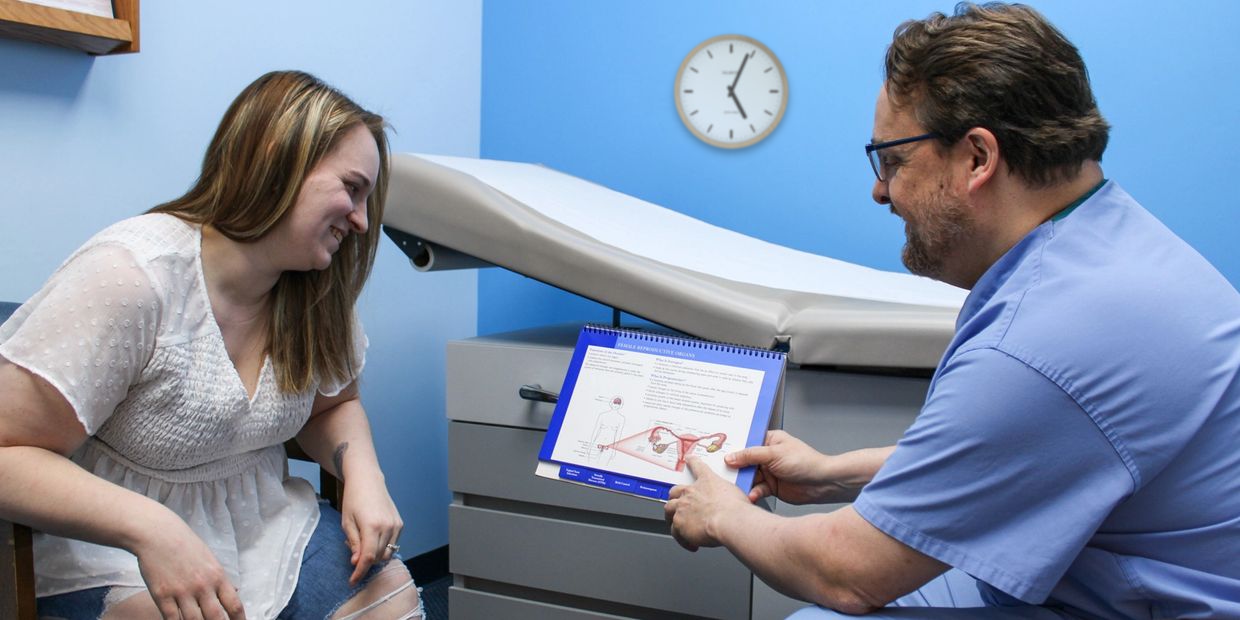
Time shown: h=5 m=4
